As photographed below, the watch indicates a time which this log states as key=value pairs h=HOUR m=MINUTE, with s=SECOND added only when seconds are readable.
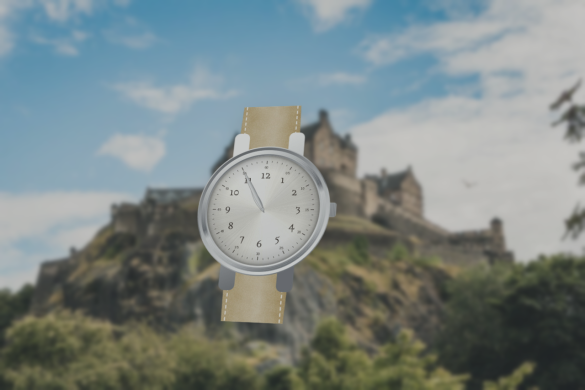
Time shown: h=10 m=55
